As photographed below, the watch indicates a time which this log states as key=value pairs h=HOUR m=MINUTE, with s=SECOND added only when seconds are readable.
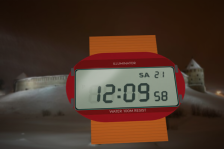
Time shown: h=12 m=9 s=58
